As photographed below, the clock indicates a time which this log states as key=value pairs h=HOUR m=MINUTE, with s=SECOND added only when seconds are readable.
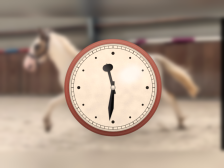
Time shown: h=11 m=31
